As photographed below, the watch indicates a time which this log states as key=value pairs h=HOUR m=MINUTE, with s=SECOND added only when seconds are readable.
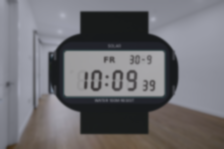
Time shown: h=10 m=9 s=39
